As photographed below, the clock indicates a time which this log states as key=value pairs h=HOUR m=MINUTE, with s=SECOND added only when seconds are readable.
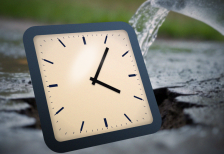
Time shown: h=4 m=6
